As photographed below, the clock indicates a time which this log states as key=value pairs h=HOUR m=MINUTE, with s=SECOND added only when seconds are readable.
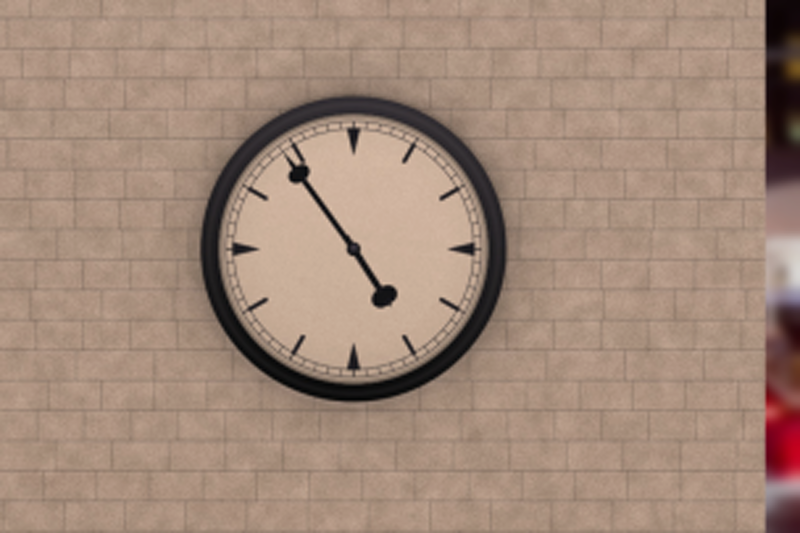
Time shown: h=4 m=54
